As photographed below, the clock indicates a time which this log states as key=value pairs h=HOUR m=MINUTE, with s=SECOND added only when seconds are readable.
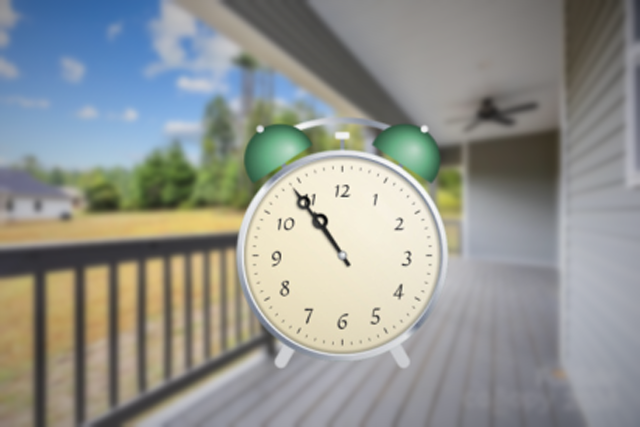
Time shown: h=10 m=54
